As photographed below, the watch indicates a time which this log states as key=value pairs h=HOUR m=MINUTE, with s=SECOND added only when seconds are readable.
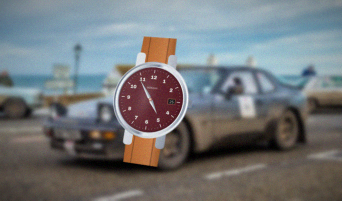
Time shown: h=4 m=54
